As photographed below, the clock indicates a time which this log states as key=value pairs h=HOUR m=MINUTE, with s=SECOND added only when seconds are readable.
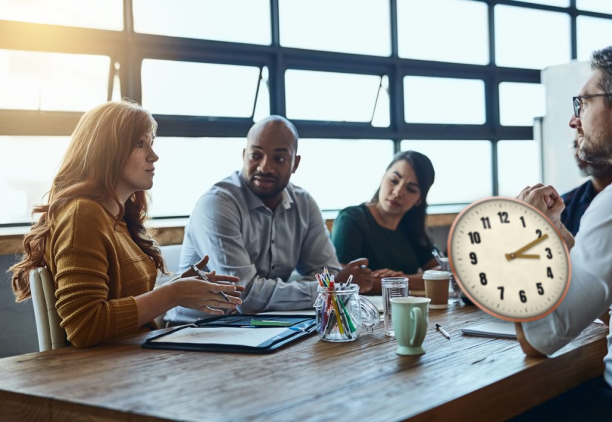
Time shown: h=3 m=11
